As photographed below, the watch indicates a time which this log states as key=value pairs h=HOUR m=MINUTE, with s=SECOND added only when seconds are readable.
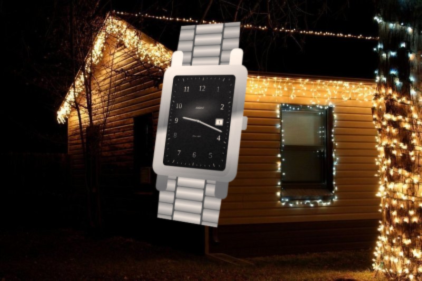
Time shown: h=9 m=18
